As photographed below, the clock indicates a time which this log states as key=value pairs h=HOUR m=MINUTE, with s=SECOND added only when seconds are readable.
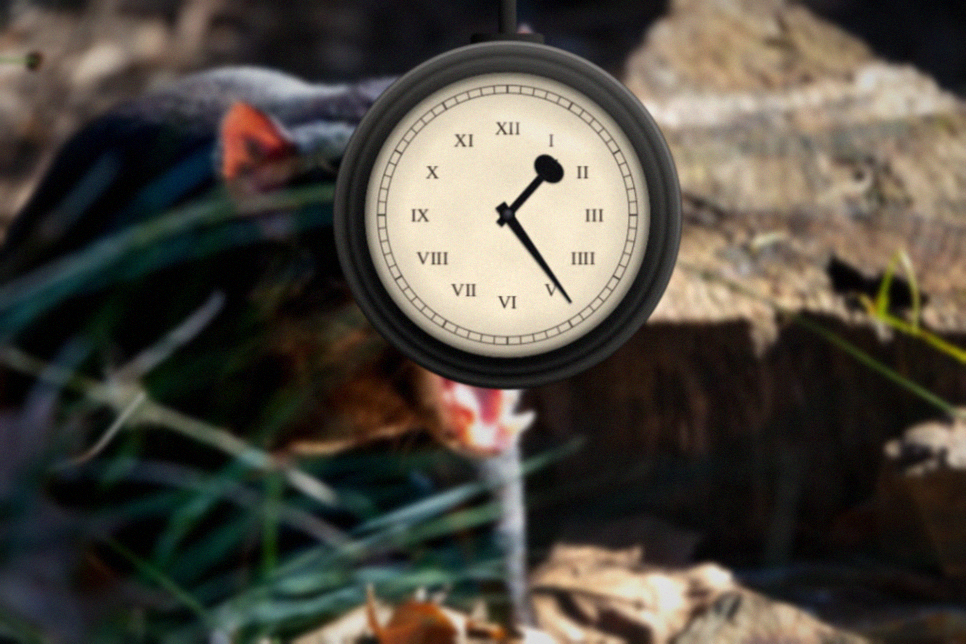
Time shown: h=1 m=24
